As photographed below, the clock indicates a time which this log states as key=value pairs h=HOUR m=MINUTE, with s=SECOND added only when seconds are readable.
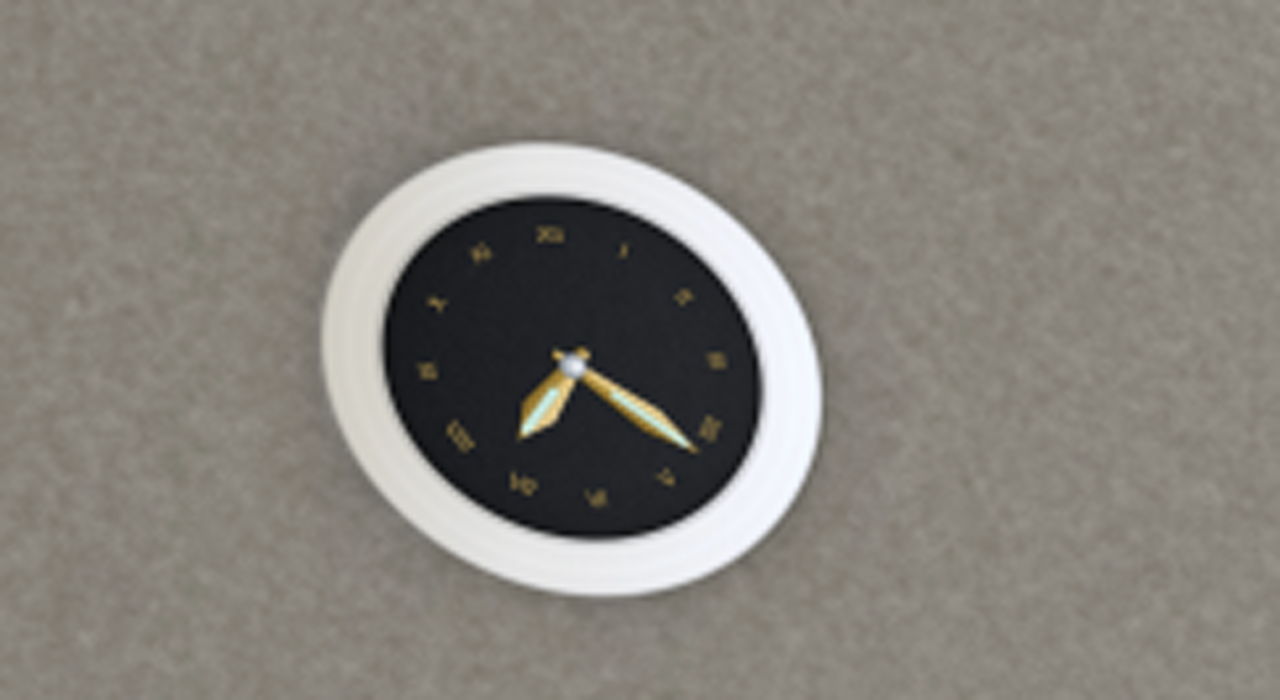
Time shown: h=7 m=22
